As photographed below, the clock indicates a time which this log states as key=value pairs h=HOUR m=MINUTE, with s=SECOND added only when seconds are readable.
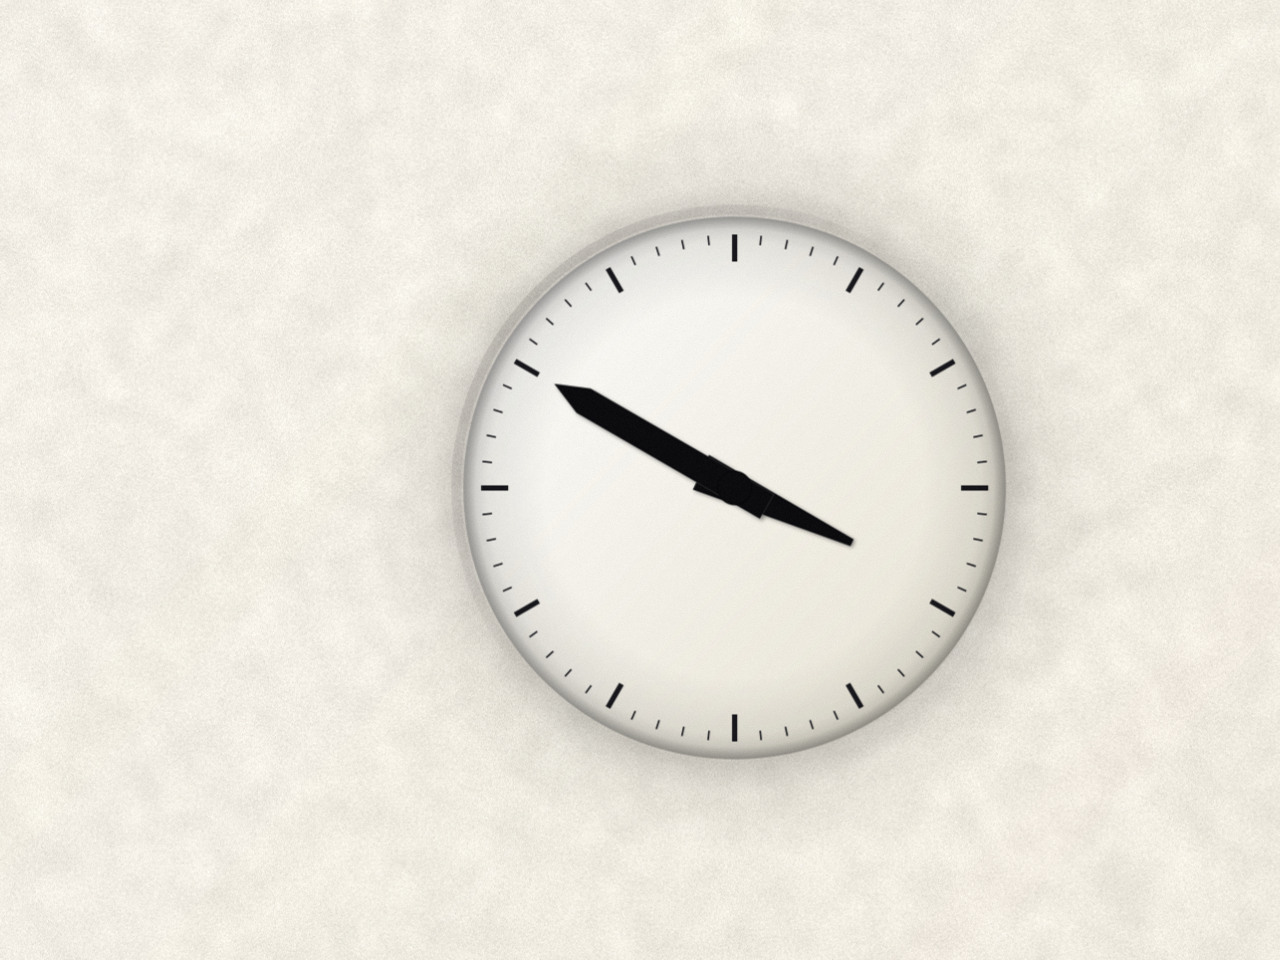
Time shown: h=3 m=50
